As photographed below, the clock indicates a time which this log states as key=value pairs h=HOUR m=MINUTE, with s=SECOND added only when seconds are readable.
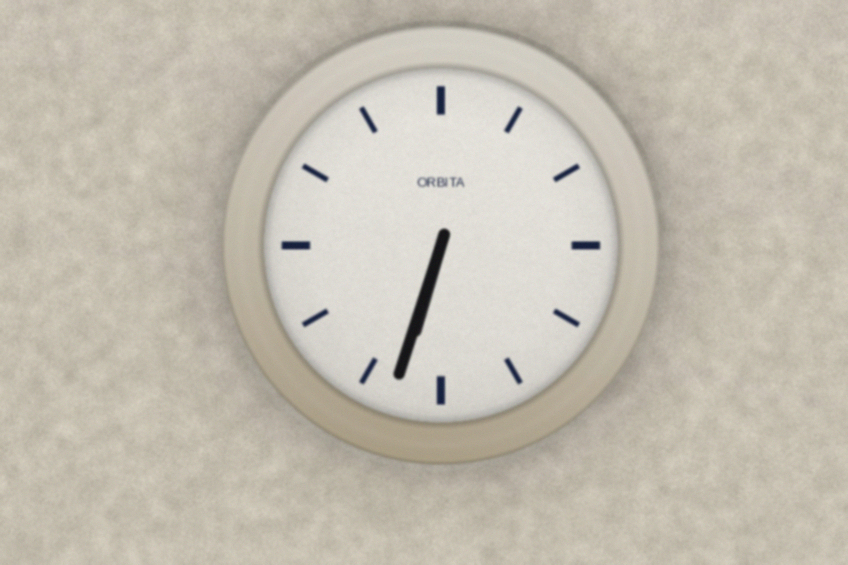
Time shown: h=6 m=33
